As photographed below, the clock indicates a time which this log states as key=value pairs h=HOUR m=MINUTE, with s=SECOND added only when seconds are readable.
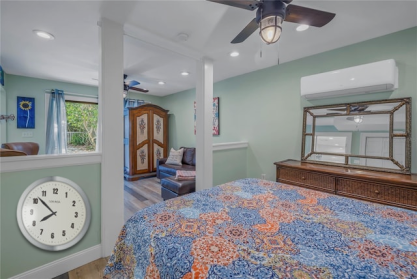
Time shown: h=7 m=52
